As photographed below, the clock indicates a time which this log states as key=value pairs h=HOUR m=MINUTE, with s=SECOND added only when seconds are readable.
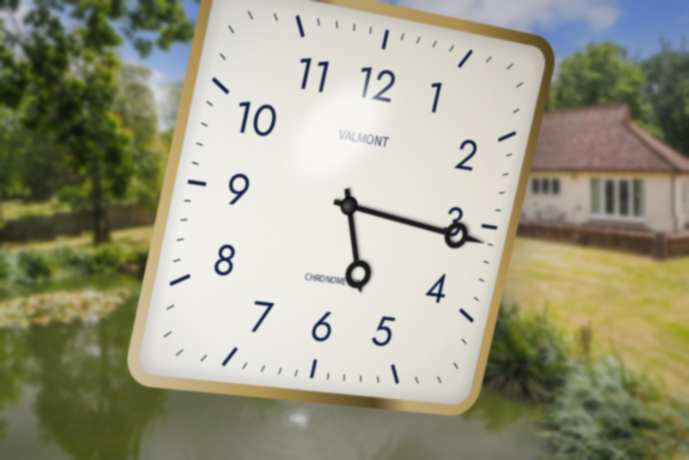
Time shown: h=5 m=16
